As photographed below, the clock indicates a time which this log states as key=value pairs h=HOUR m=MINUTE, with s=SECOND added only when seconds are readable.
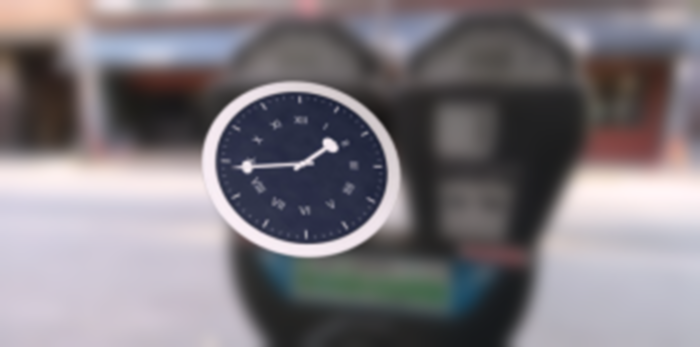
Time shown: h=1 m=44
